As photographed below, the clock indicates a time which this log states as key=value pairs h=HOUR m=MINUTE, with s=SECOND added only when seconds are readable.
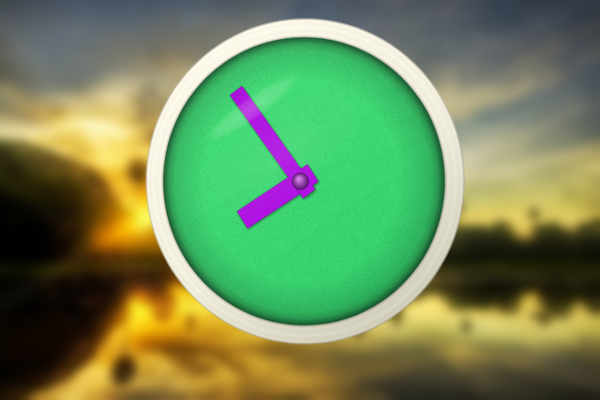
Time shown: h=7 m=54
